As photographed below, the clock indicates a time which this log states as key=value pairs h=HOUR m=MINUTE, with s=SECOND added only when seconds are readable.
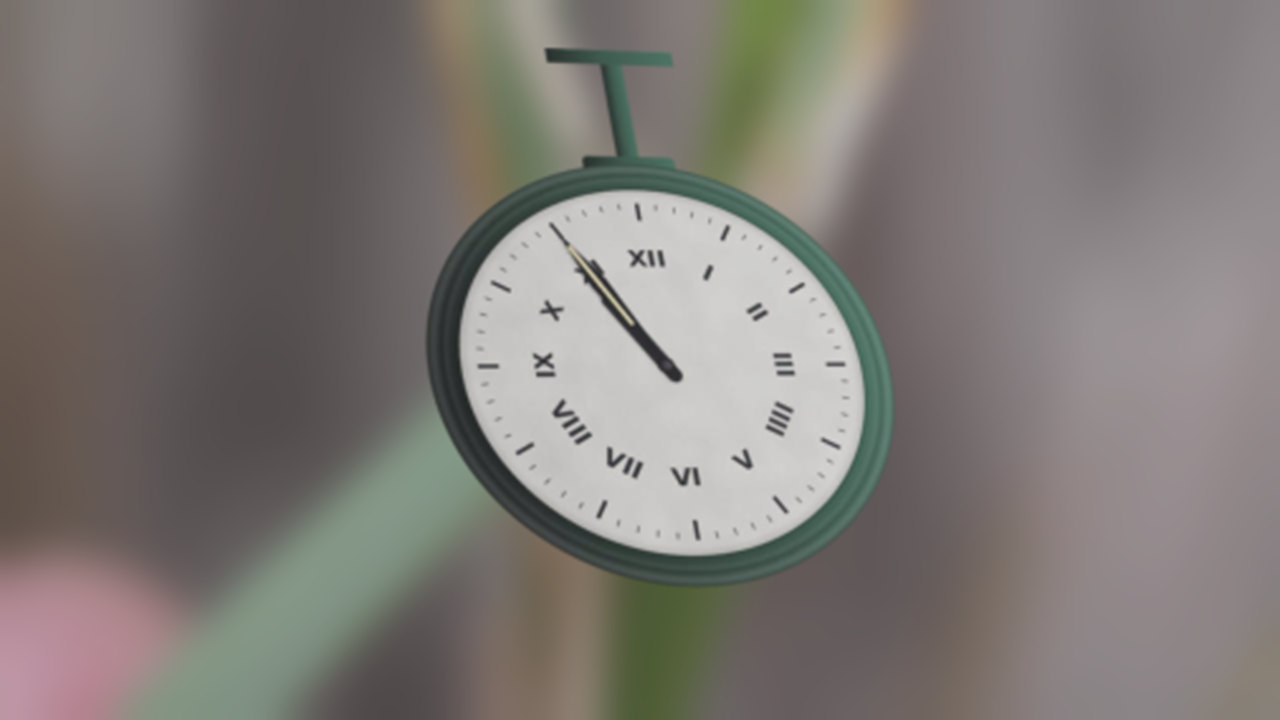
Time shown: h=10 m=55
